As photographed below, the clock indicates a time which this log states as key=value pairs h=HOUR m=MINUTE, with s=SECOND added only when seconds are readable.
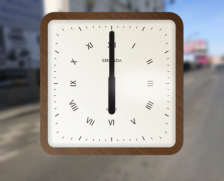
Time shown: h=6 m=0
